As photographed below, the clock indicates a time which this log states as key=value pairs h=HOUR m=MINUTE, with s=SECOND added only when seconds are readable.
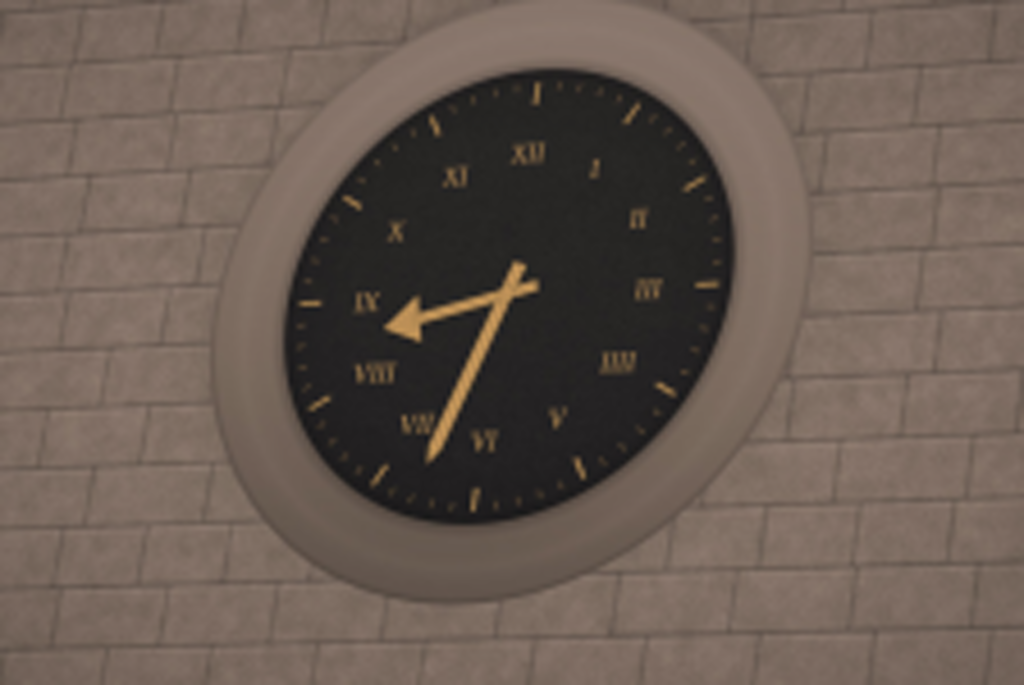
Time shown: h=8 m=33
